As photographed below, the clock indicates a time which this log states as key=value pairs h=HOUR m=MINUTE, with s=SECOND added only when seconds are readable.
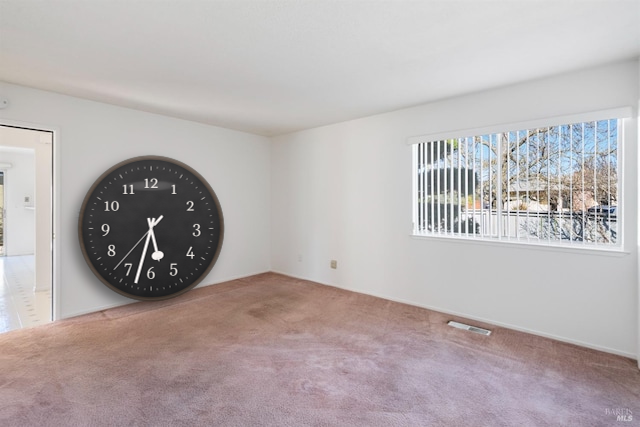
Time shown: h=5 m=32 s=37
